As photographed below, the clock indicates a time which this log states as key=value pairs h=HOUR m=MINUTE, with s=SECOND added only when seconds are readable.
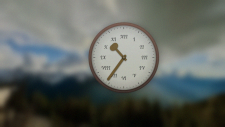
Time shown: h=10 m=36
